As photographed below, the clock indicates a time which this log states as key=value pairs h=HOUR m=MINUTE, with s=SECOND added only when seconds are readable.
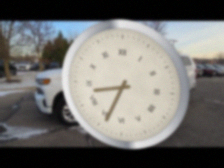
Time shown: h=8 m=34
